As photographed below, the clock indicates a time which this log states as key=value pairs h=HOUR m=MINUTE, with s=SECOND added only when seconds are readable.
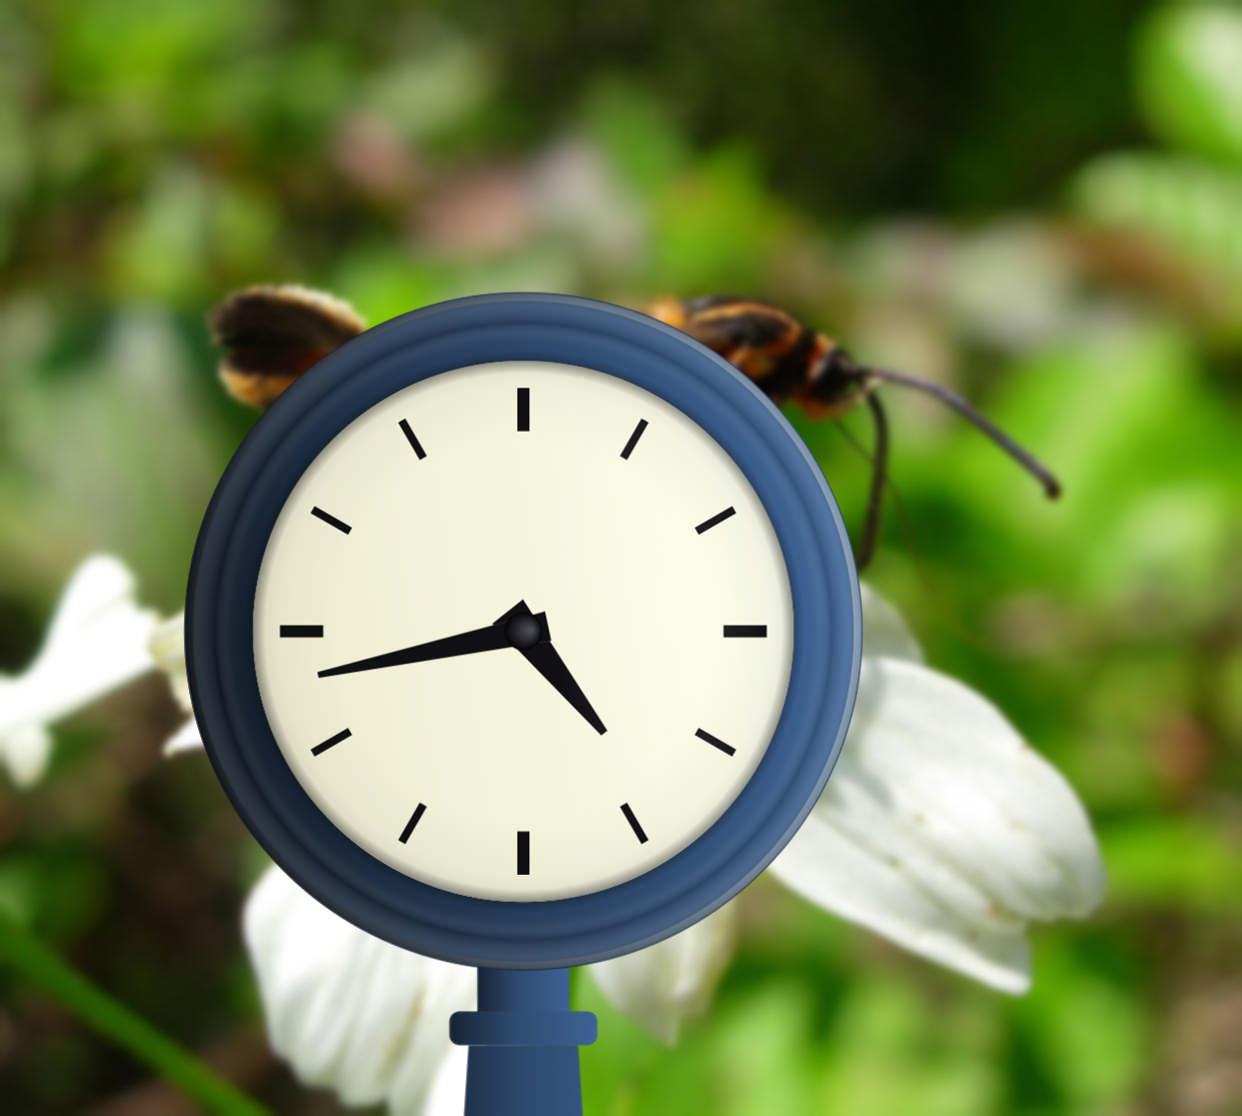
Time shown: h=4 m=43
